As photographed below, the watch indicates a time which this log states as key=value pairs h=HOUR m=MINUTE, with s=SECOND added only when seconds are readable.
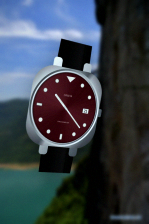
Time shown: h=10 m=22
